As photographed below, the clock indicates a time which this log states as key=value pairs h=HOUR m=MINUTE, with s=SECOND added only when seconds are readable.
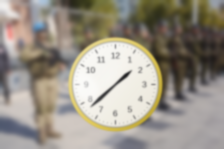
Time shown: h=1 m=38
